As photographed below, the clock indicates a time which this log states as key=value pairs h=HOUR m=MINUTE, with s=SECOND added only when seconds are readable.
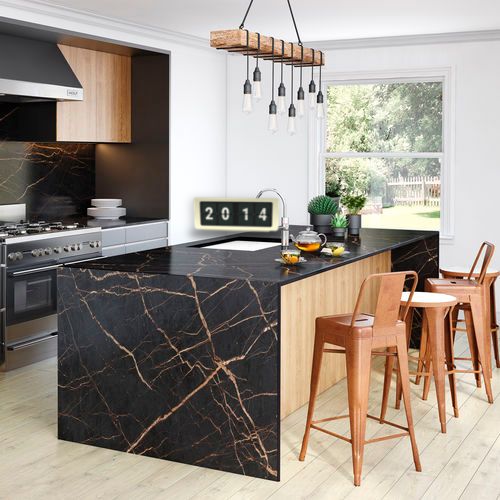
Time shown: h=20 m=14
